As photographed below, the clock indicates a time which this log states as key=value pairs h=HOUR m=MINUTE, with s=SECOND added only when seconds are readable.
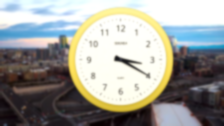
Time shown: h=3 m=20
